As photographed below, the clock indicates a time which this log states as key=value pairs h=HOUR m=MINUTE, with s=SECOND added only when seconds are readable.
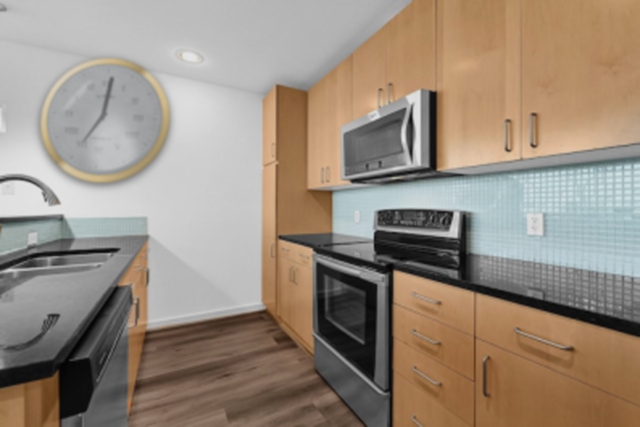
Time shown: h=7 m=1
